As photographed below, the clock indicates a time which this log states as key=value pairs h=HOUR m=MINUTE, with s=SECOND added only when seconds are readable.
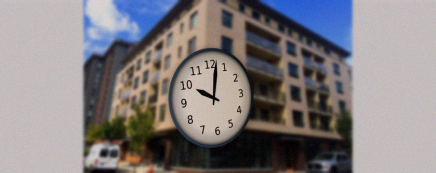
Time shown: h=10 m=2
